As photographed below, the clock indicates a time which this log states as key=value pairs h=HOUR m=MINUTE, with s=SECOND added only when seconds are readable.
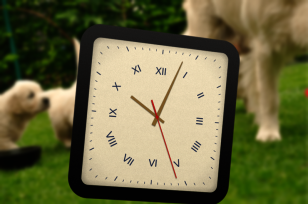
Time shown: h=10 m=3 s=26
